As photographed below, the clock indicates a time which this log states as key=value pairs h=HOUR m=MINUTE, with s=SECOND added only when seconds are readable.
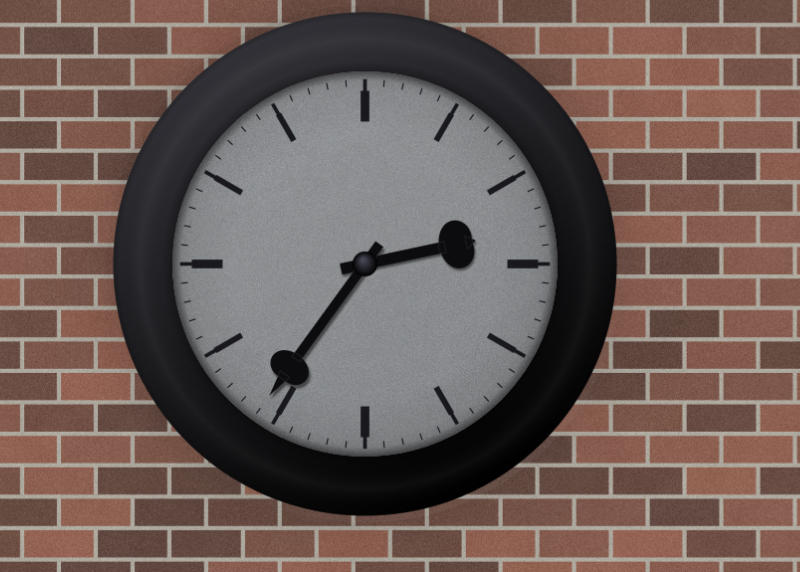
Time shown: h=2 m=36
